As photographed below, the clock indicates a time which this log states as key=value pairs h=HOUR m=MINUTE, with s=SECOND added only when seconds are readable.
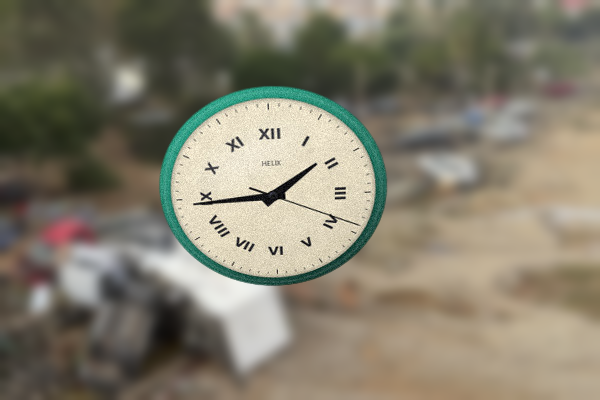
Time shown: h=1 m=44 s=19
